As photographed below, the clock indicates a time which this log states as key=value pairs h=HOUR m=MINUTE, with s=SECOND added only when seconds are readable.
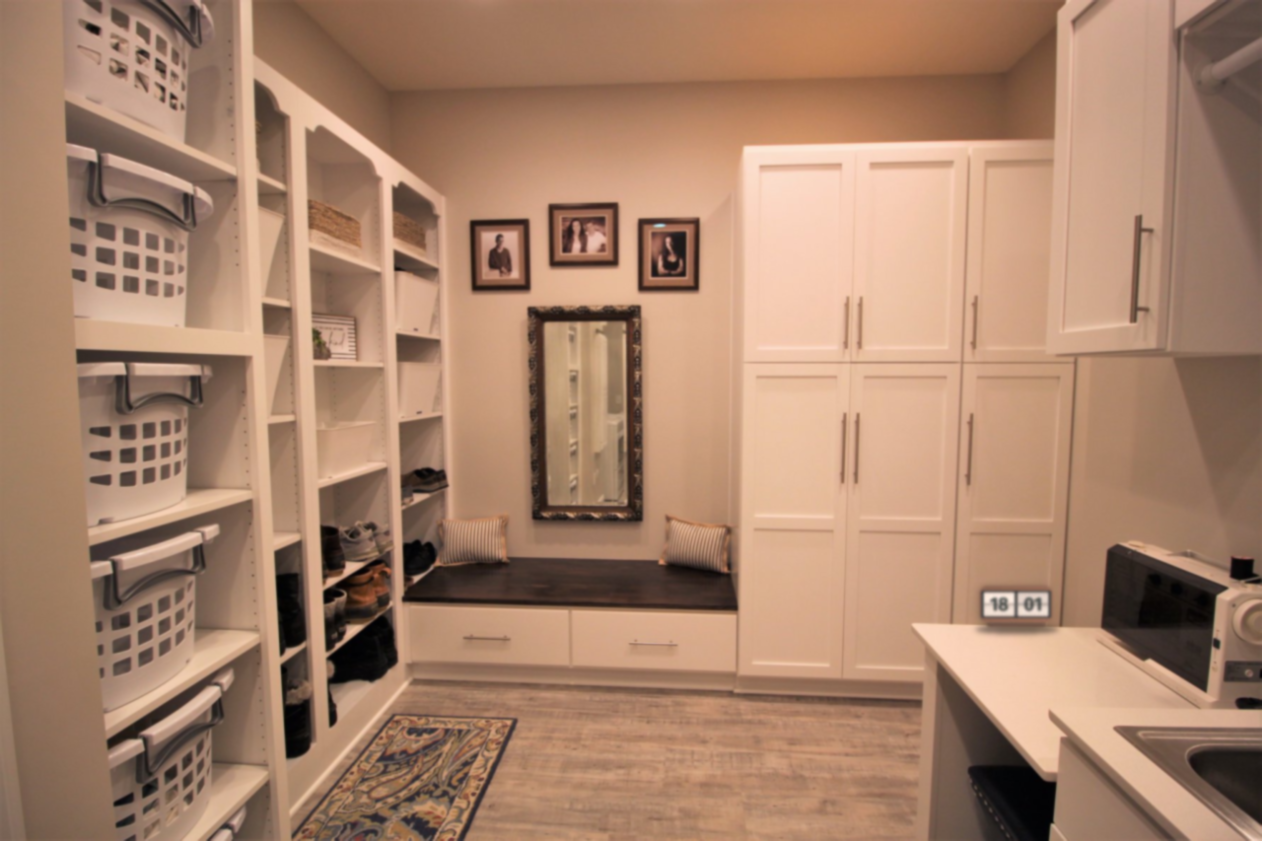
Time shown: h=18 m=1
